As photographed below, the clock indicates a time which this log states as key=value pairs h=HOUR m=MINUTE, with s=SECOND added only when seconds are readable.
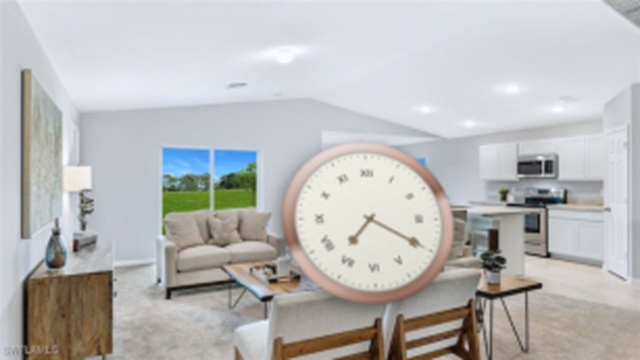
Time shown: h=7 m=20
